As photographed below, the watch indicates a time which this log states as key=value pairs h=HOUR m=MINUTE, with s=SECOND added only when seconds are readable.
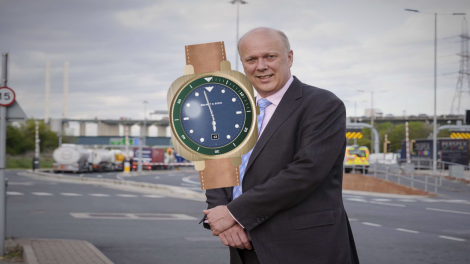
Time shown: h=5 m=58
